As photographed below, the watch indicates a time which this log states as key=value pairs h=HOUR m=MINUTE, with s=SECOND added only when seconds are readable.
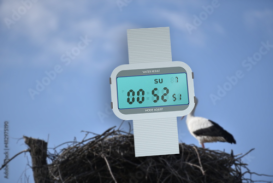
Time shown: h=0 m=52 s=51
